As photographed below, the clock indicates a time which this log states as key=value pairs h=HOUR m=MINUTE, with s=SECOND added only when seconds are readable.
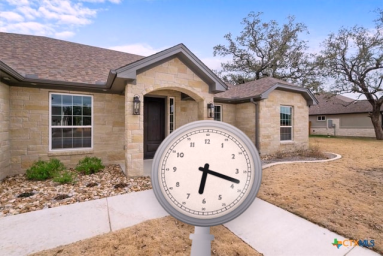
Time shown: h=6 m=18
